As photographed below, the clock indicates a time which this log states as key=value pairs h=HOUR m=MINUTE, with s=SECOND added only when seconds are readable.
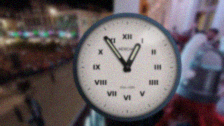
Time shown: h=12 m=54
